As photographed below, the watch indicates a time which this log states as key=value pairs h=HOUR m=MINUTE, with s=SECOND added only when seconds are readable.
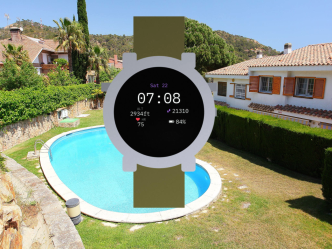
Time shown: h=7 m=8
